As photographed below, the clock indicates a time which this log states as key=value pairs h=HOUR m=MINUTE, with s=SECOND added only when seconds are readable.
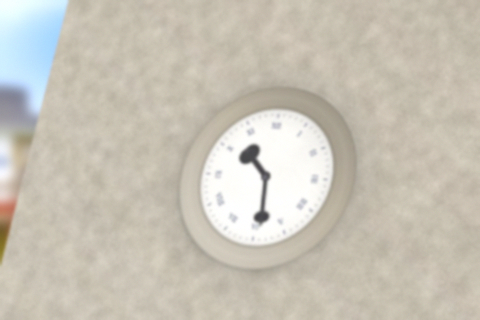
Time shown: h=10 m=29
